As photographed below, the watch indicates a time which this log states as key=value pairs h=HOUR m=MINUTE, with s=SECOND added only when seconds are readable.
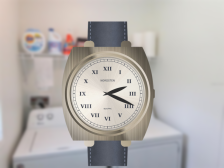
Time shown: h=2 m=19
